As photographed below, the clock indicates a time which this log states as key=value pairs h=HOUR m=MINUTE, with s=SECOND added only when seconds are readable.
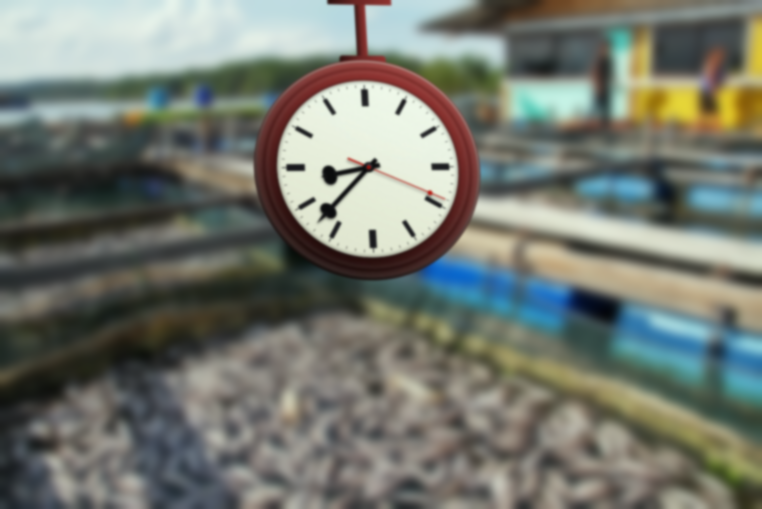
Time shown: h=8 m=37 s=19
